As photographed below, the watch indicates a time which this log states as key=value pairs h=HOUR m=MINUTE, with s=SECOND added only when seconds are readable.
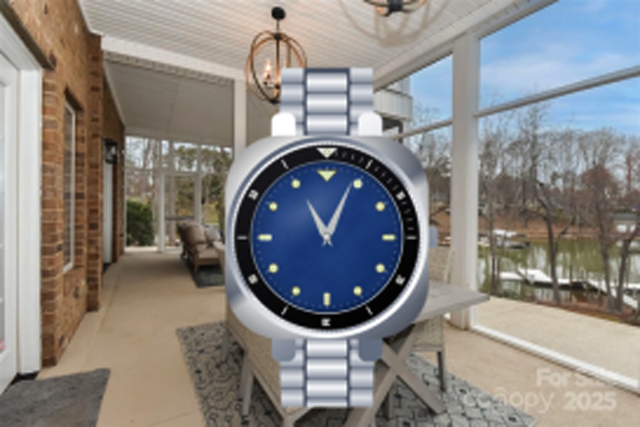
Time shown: h=11 m=4
